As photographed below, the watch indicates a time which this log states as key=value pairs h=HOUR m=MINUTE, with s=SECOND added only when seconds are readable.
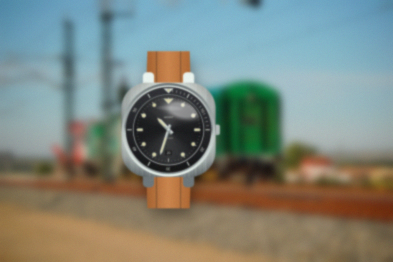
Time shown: h=10 m=33
